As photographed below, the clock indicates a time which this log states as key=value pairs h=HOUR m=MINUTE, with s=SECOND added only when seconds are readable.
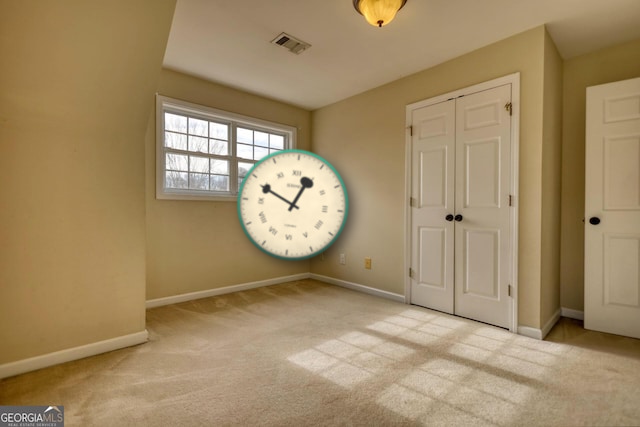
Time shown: h=12 m=49
